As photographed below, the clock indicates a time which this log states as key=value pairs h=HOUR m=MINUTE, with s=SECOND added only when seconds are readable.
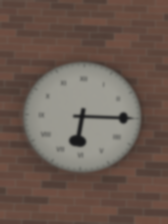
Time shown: h=6 m=15
